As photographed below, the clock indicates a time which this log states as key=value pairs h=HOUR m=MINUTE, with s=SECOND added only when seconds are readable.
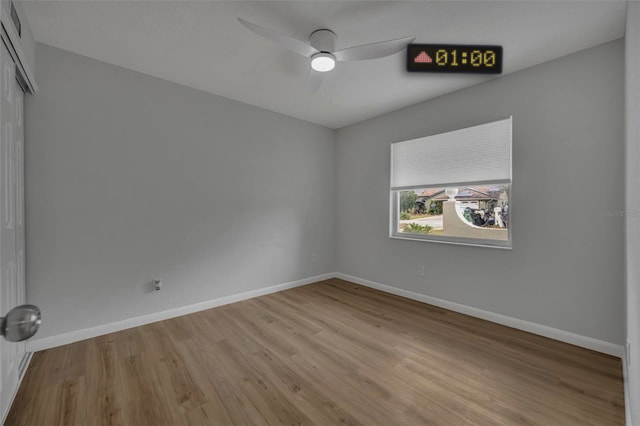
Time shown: h=1 m=0
